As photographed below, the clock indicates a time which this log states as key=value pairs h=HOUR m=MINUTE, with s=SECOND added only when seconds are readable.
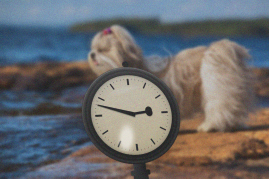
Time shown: h=2 m=48
